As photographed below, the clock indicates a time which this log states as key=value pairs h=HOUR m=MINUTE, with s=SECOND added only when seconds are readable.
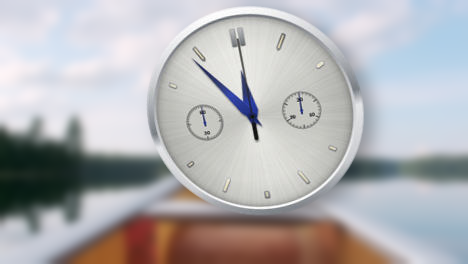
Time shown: h=11 m=54
